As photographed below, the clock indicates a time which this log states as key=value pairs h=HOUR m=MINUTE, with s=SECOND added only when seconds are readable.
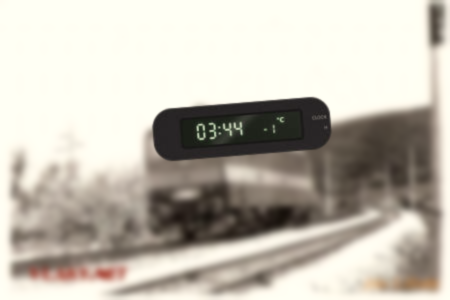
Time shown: h=3 m=44
